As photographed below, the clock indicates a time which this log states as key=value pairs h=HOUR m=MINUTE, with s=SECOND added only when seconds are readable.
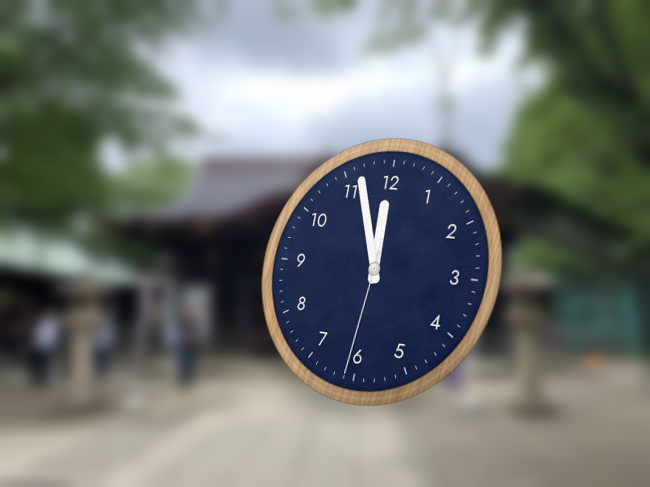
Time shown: h=11 m=56 s=31
